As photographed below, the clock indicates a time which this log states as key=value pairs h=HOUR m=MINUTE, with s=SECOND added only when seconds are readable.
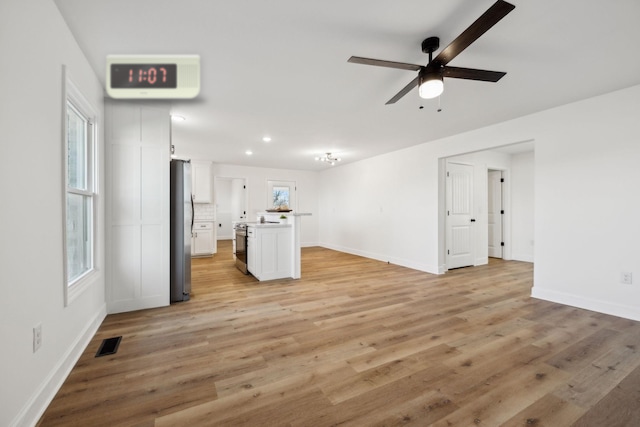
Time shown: h=11 m=7
